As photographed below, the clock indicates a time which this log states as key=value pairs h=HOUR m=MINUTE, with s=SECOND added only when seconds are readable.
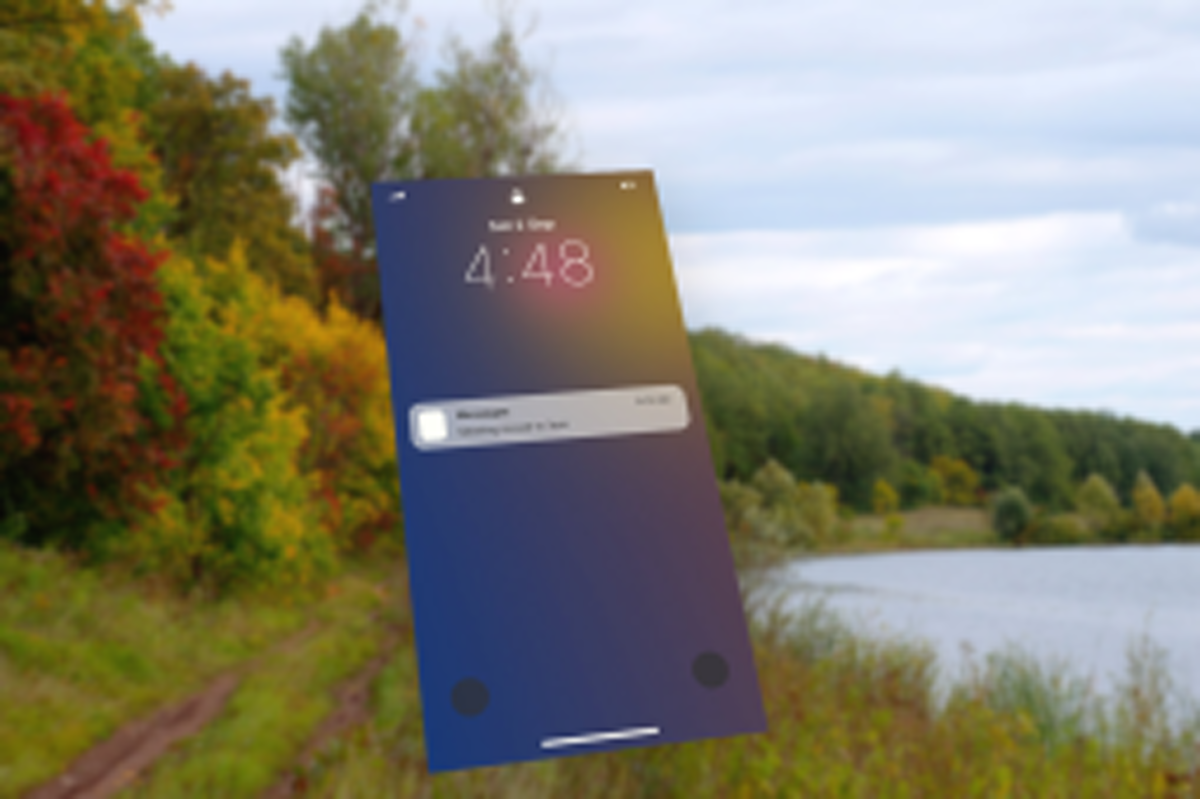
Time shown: h=4 m=48
